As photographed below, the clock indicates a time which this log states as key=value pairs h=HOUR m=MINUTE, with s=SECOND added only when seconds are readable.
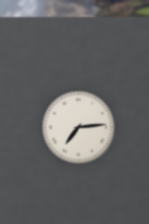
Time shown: h=7 m=14
